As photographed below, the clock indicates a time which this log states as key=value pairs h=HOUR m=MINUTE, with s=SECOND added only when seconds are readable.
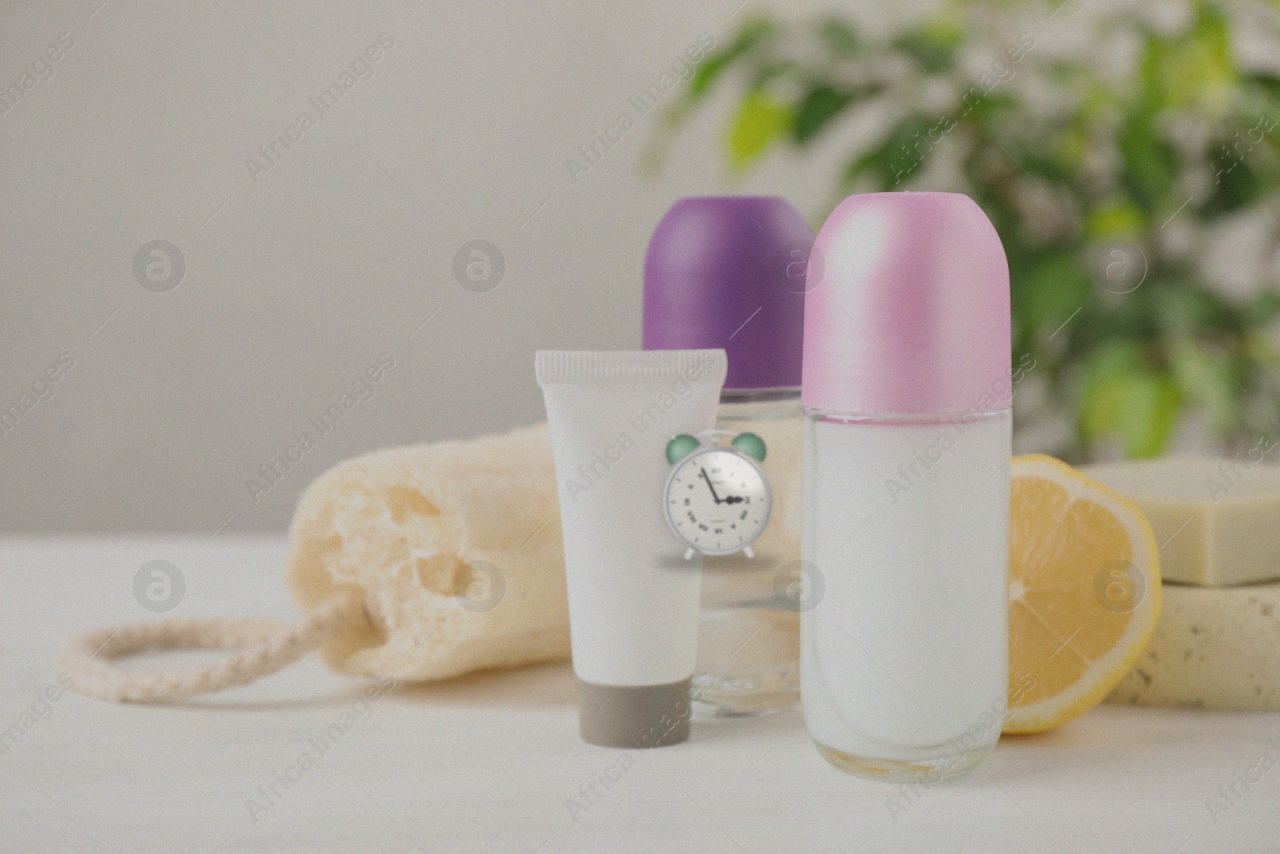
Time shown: h=2 m=56
